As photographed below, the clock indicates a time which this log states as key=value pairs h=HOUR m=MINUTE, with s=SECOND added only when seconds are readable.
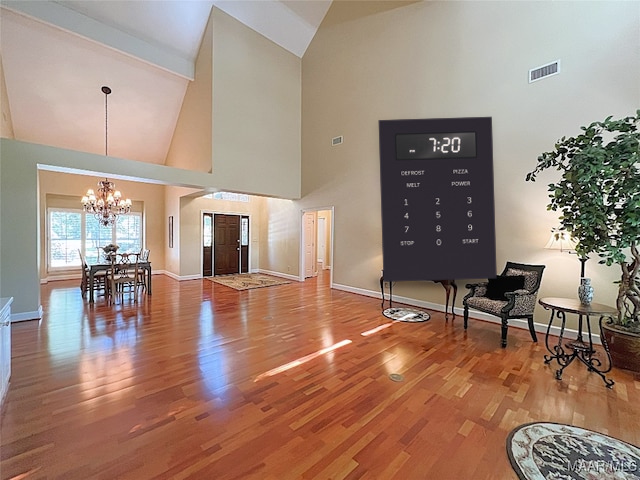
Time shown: h=7 m=20
